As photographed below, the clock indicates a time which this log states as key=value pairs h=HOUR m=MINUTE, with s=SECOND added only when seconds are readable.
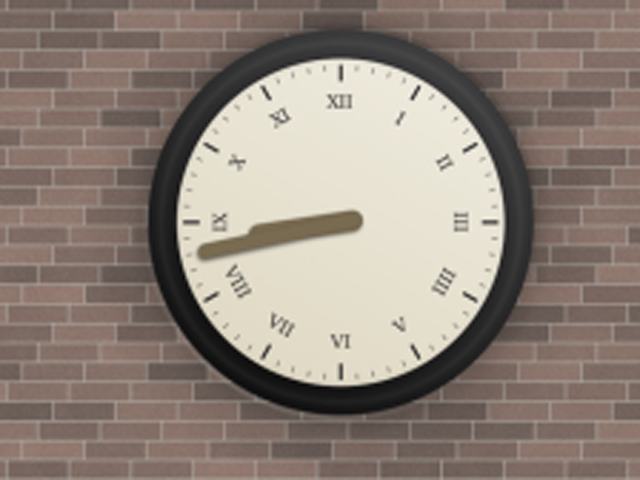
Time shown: h=8 m=43
